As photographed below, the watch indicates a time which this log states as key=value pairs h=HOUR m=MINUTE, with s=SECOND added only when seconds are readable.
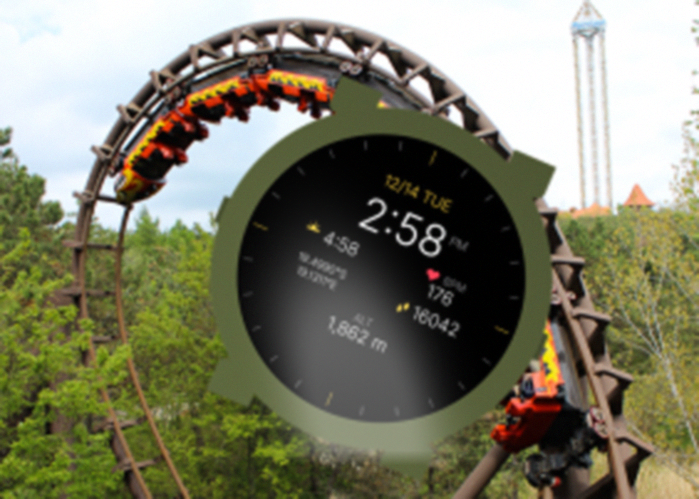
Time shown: h=2 m=58
